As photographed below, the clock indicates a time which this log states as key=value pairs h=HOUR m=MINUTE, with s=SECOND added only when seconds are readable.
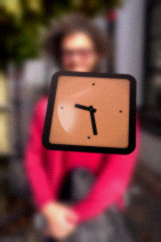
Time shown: h=9 m=28
